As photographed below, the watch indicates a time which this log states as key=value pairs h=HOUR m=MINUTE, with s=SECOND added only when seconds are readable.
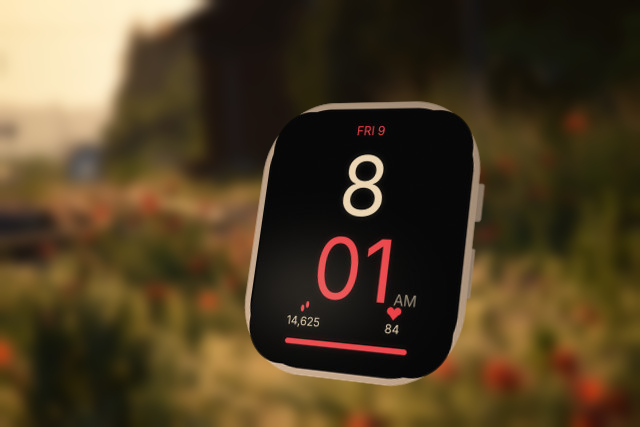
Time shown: h=8 m=1
